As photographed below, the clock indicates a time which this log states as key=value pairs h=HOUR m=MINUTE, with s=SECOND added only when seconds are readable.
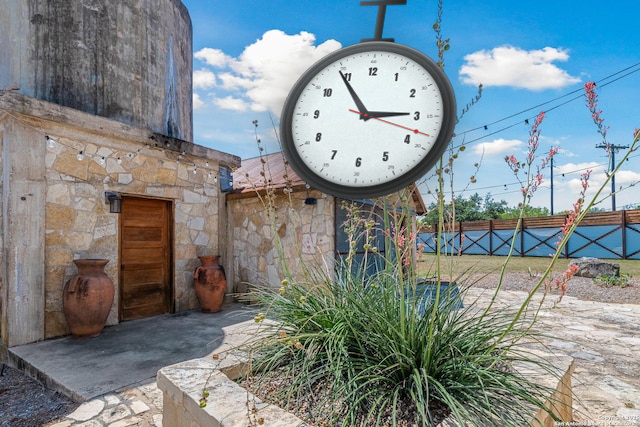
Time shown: h=2 m=54 s=18
